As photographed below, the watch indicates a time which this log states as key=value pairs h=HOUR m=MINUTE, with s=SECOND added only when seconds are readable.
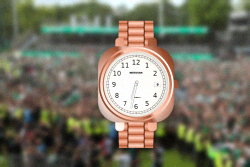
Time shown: h=6 m=32
